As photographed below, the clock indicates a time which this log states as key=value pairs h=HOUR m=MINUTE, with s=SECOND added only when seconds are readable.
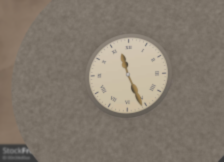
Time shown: h=11 m=26
